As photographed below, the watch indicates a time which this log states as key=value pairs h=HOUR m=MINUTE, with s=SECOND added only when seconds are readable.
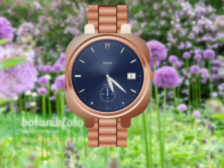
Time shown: h=5 m=22
